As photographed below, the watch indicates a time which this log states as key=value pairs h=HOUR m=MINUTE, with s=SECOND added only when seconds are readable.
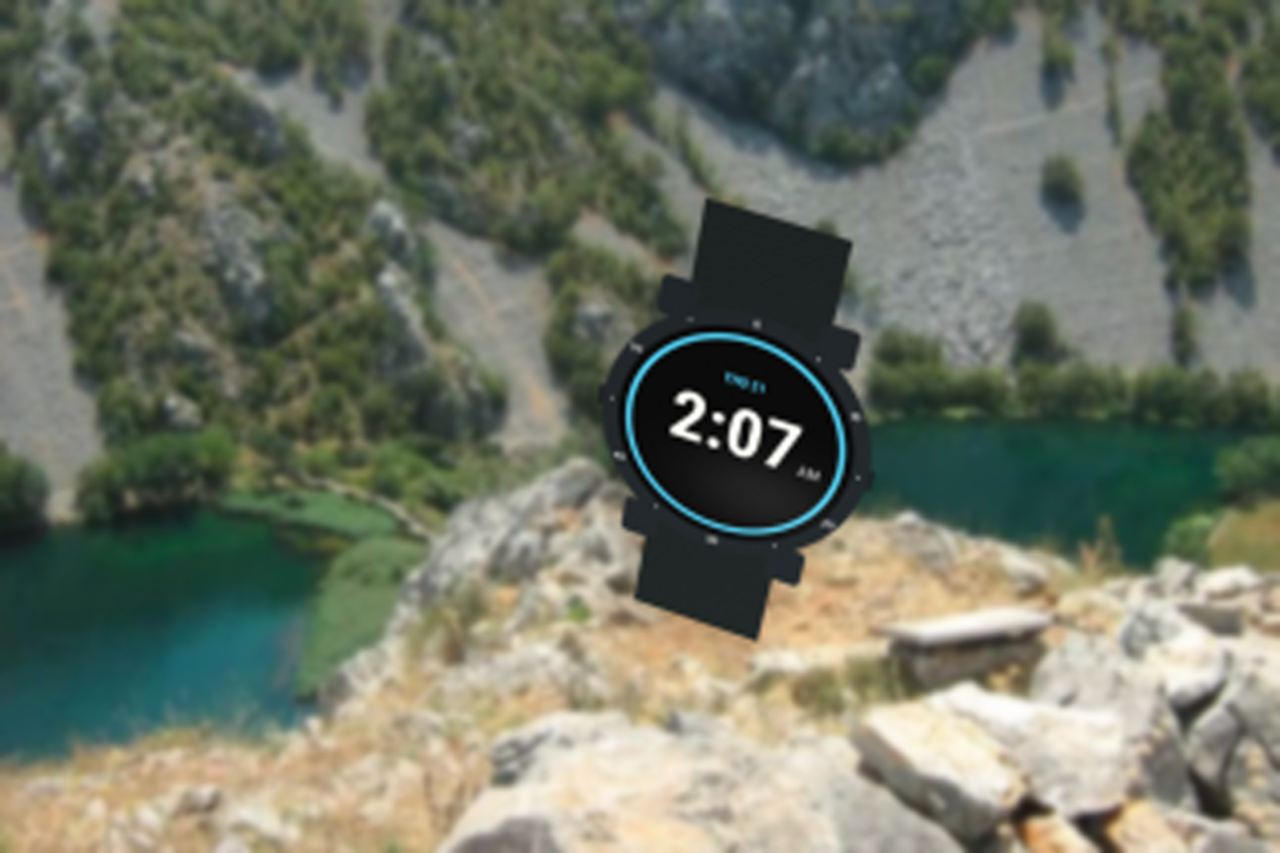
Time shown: h=2 m=7
